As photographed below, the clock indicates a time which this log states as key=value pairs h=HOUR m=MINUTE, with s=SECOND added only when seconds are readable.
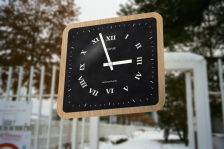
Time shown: h=2 m=57
